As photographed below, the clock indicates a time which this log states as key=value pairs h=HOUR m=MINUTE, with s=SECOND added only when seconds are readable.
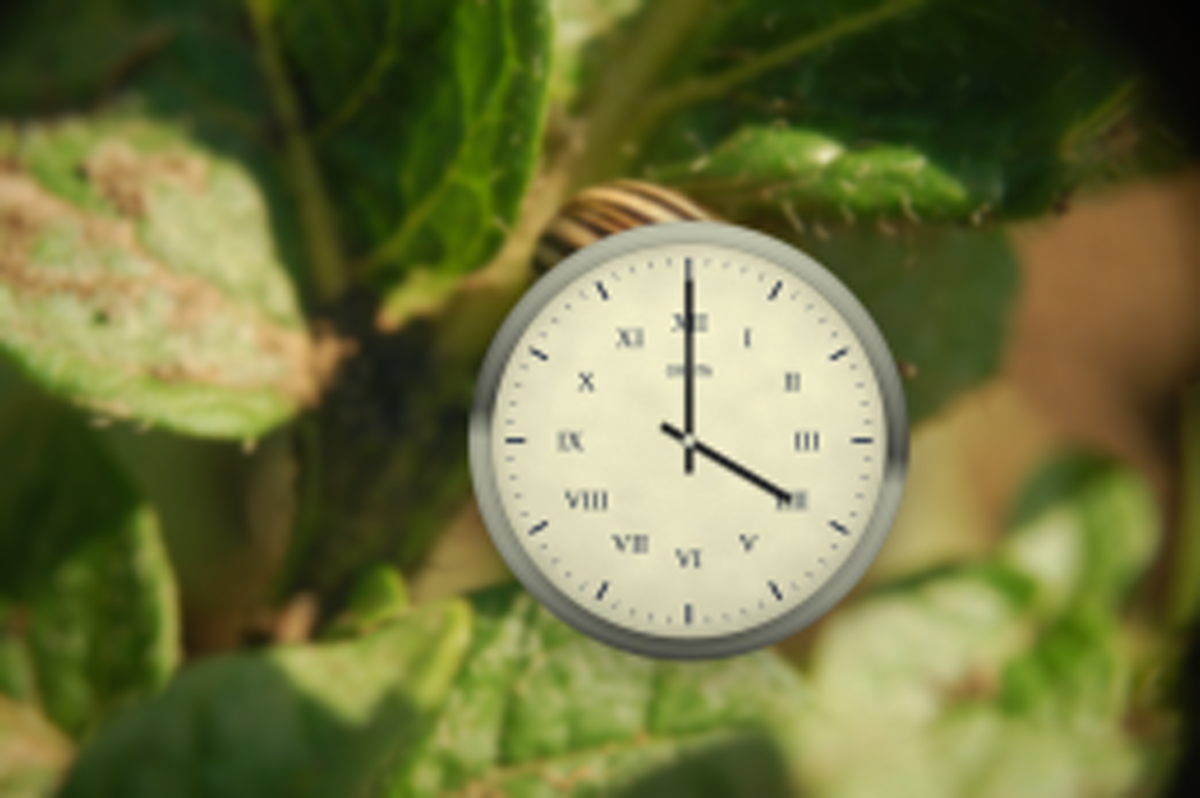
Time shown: h=4 m=0
